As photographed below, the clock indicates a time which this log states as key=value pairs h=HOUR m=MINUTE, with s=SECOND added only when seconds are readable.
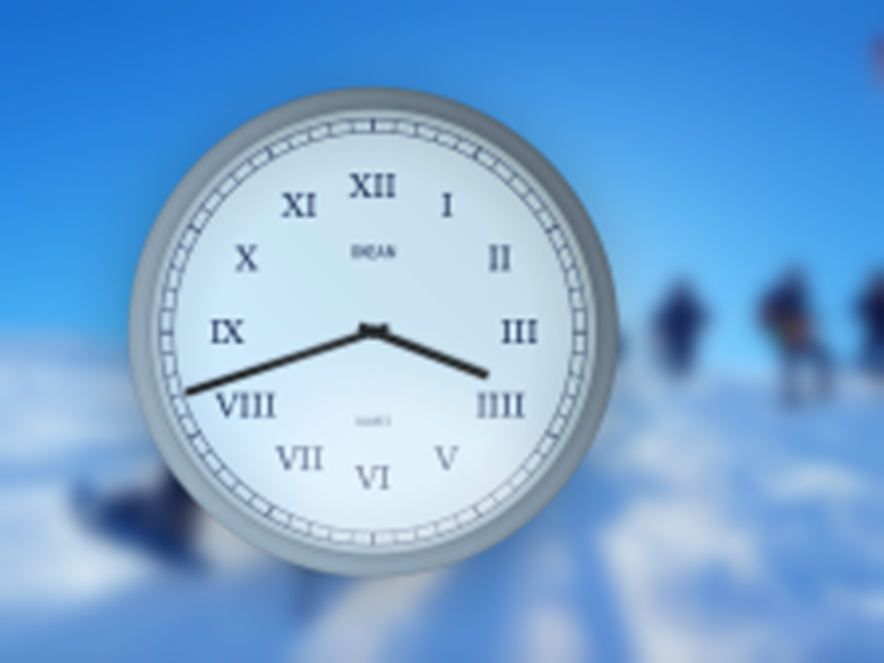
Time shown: h=3 m=42
